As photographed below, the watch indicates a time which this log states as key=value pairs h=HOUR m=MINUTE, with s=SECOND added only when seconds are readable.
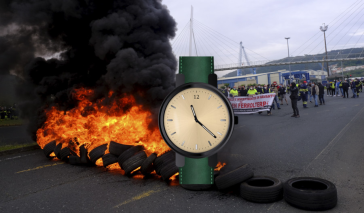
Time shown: h=11 m=22
